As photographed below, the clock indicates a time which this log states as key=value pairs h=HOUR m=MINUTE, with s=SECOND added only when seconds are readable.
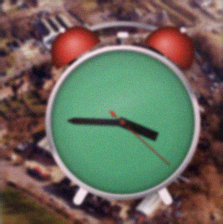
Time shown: h=3 m=45 s=22
